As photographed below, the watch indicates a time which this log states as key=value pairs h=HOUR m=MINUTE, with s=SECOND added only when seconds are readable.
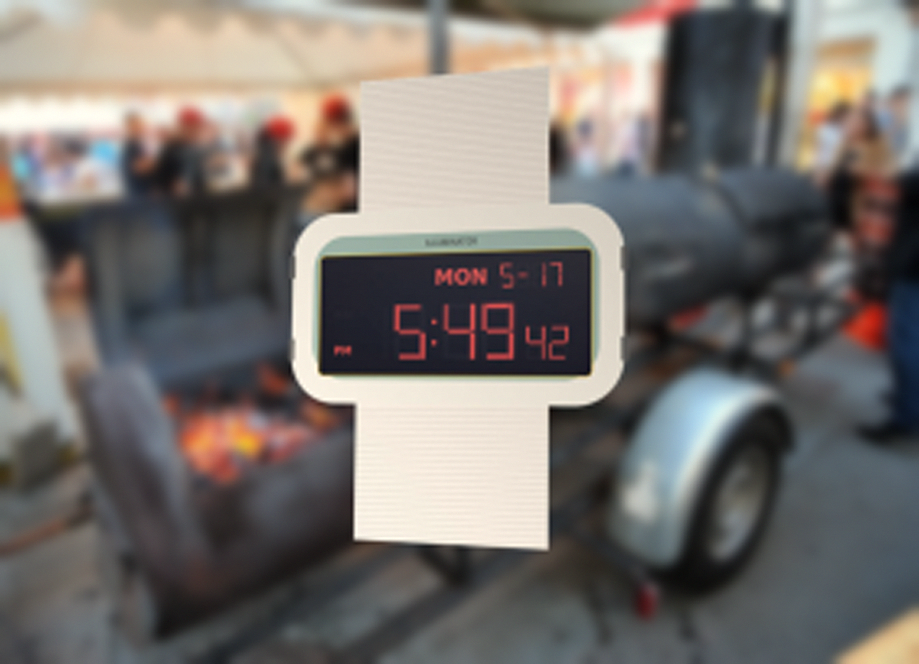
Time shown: h=5 m=49 s=42
